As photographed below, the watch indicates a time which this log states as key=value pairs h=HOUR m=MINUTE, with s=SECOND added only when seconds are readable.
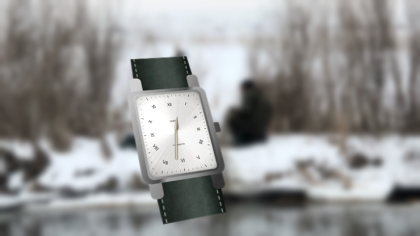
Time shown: h=12 m=32
